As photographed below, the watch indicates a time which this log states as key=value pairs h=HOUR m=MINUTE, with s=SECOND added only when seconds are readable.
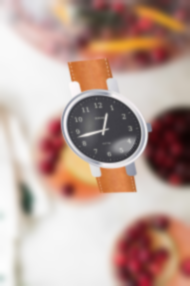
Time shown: h=12 m=43
